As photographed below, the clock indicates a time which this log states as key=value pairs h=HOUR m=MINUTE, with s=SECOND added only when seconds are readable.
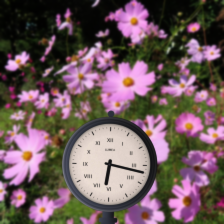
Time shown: h=6 m=17
